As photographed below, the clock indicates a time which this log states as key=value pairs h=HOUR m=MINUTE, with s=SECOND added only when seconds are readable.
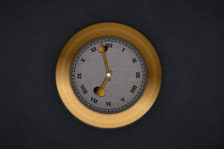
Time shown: h=6 m=58
